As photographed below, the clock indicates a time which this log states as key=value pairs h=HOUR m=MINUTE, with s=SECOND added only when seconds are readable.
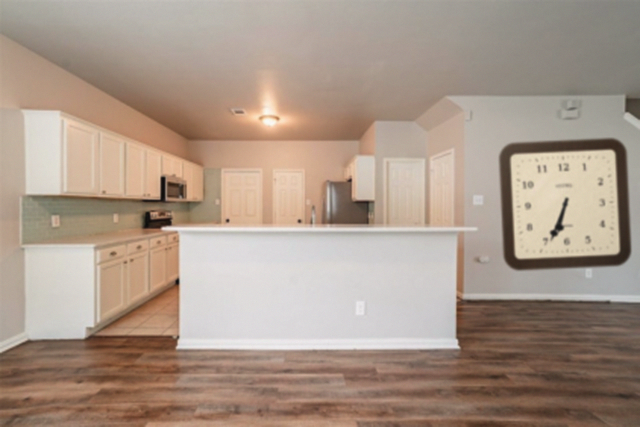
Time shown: h=6 m=34
